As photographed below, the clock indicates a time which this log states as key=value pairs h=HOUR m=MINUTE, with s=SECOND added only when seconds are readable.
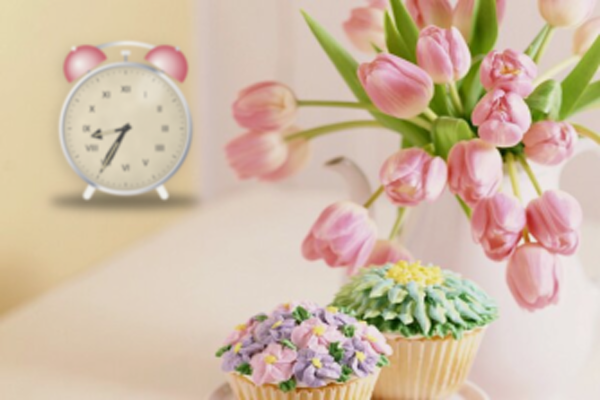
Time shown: h=8 m=35
